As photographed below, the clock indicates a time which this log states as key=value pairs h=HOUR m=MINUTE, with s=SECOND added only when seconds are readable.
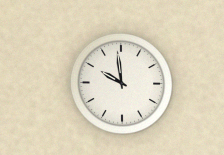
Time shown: h=9 m=59
